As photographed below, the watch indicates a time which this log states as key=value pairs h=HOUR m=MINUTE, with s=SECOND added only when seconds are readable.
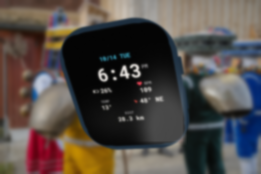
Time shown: h=6 m=43
